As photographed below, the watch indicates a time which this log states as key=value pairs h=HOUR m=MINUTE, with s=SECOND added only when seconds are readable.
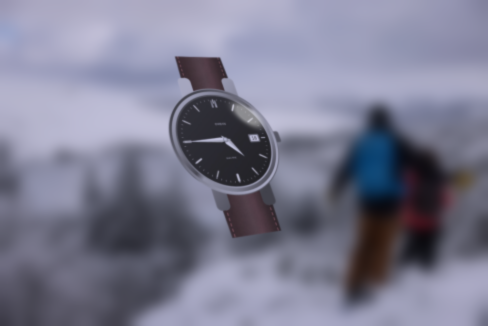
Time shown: h=4 m=45
